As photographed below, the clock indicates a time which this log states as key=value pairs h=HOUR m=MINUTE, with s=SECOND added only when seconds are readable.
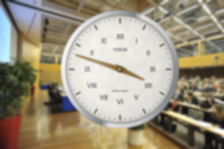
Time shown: h=3 m=48
